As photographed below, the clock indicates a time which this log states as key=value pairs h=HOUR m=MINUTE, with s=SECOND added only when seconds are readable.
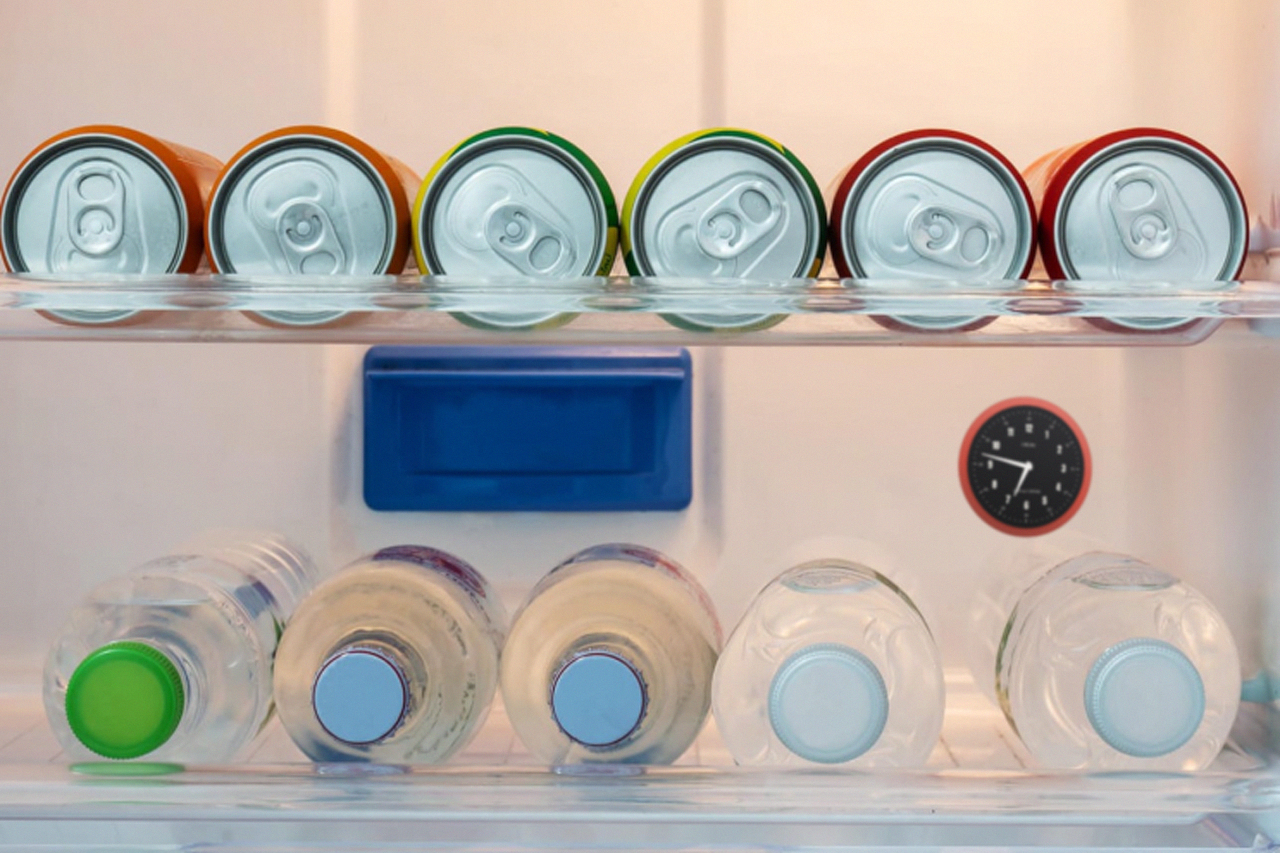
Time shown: h=6 m=47
